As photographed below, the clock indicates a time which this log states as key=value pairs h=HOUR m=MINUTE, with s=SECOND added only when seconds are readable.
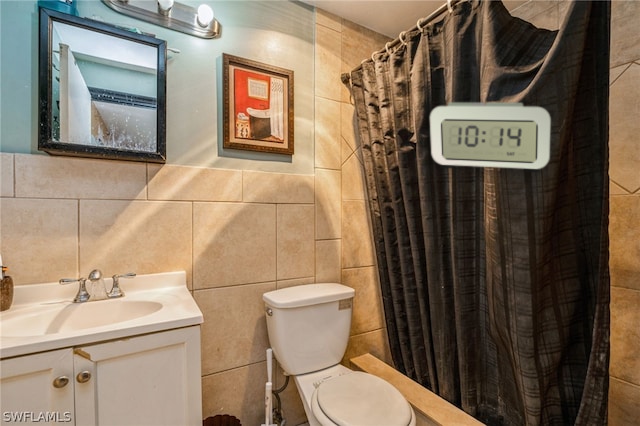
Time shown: h=10 m=14
